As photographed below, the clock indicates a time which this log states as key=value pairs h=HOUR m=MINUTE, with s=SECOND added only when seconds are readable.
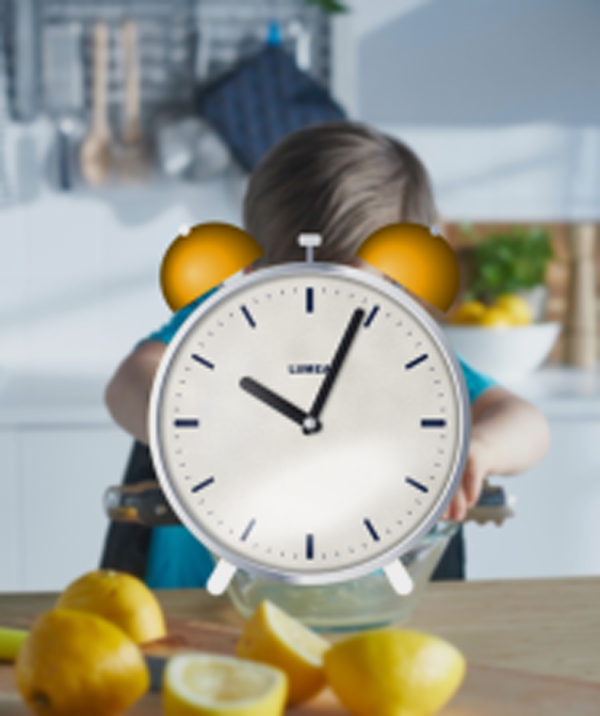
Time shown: h=10 m=4
